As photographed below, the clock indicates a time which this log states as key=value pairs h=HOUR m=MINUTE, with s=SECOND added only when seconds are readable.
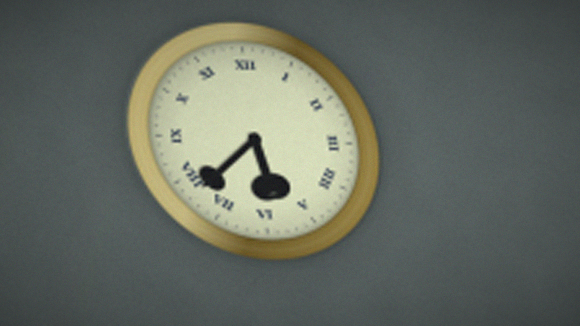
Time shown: h=5 m=38
